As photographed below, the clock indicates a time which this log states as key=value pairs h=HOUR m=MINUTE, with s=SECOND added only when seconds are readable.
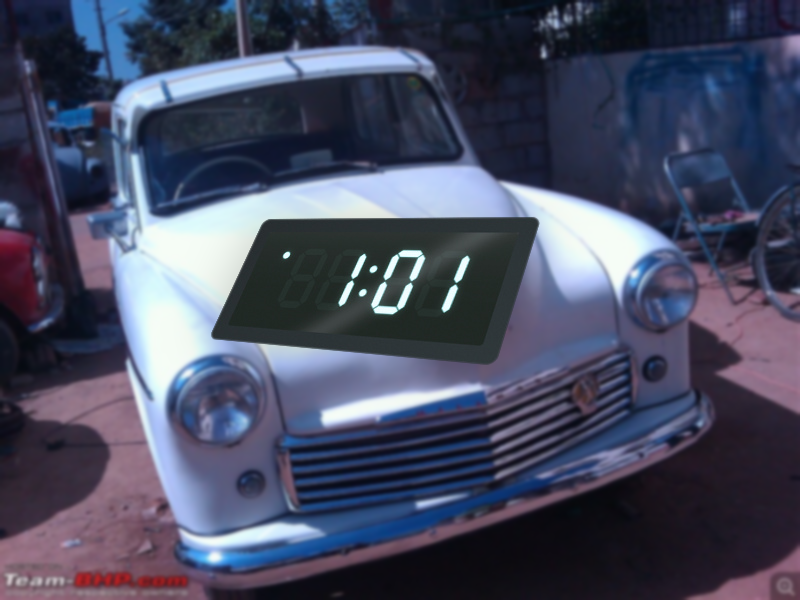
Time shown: h=1 m=1
